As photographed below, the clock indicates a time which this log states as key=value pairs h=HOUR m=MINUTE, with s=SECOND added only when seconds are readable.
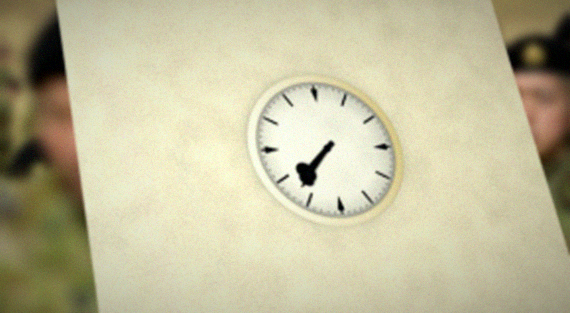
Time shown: h=7 m=37
